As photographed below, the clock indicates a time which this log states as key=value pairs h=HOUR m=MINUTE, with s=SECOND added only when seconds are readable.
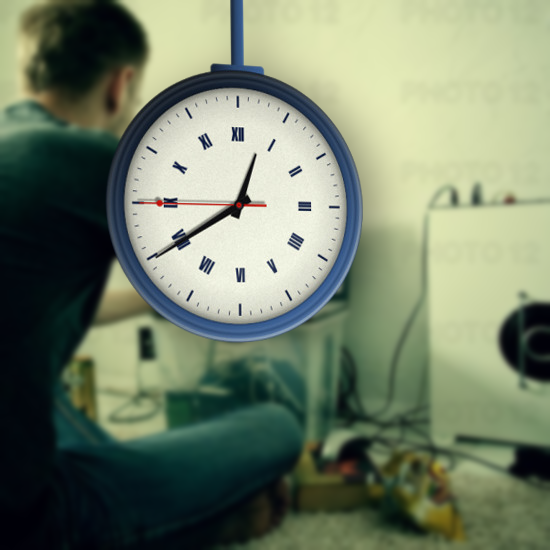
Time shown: h=12 m=39 s=45
